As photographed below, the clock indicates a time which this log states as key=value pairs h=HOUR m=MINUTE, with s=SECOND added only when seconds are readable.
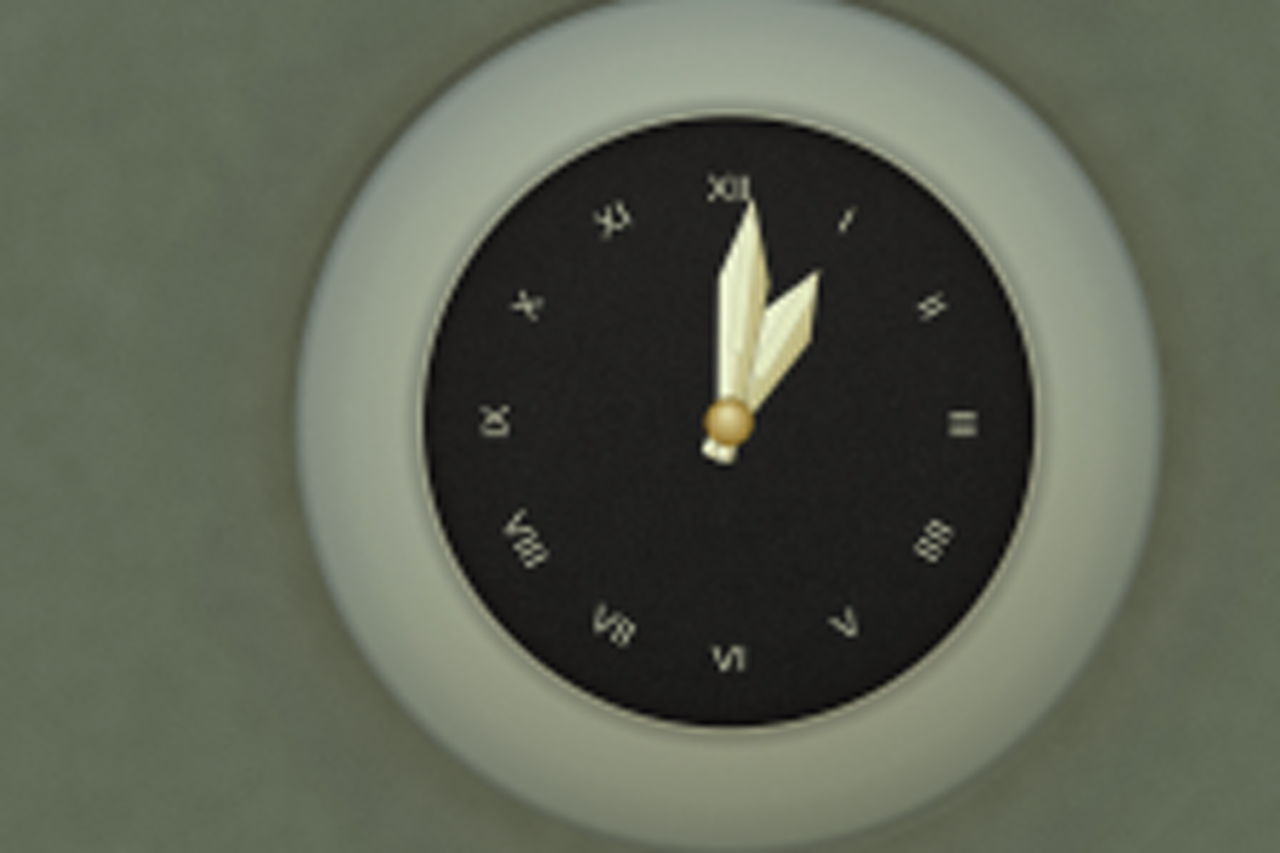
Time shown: h=1 m=1
